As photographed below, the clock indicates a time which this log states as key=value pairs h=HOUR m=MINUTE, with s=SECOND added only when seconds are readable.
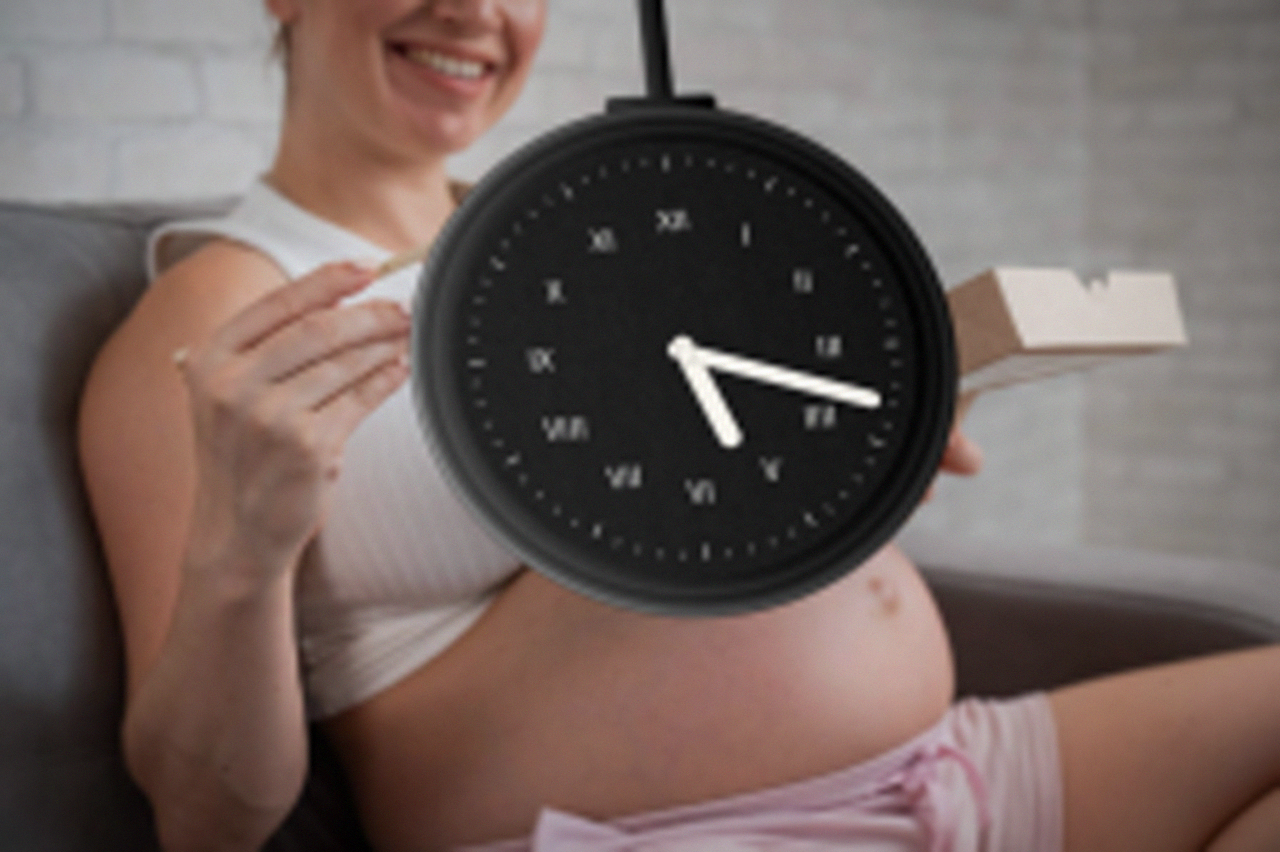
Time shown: h=5 m=18
